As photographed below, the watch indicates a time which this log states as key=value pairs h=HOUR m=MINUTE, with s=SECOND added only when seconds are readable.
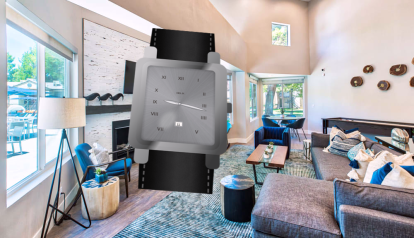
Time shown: h=9 m=17
